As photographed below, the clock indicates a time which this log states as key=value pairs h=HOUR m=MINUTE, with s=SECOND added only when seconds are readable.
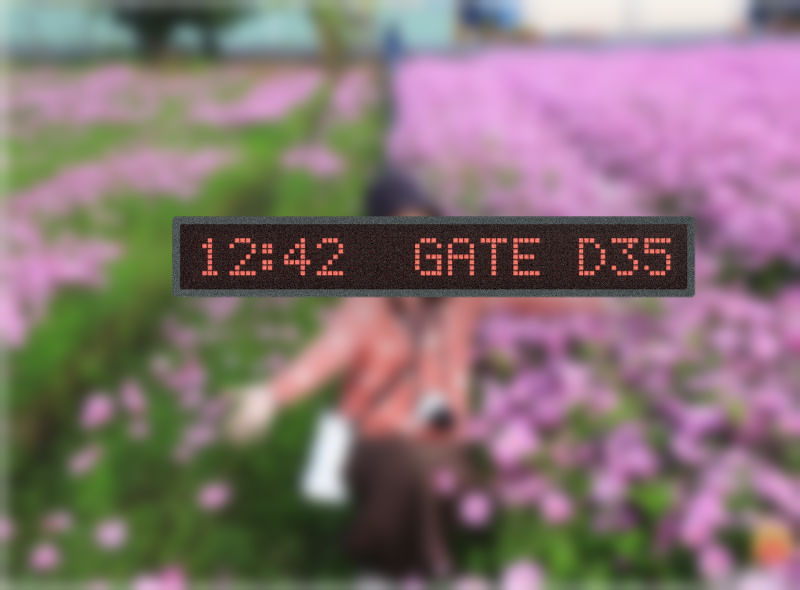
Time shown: h=12 m=42
